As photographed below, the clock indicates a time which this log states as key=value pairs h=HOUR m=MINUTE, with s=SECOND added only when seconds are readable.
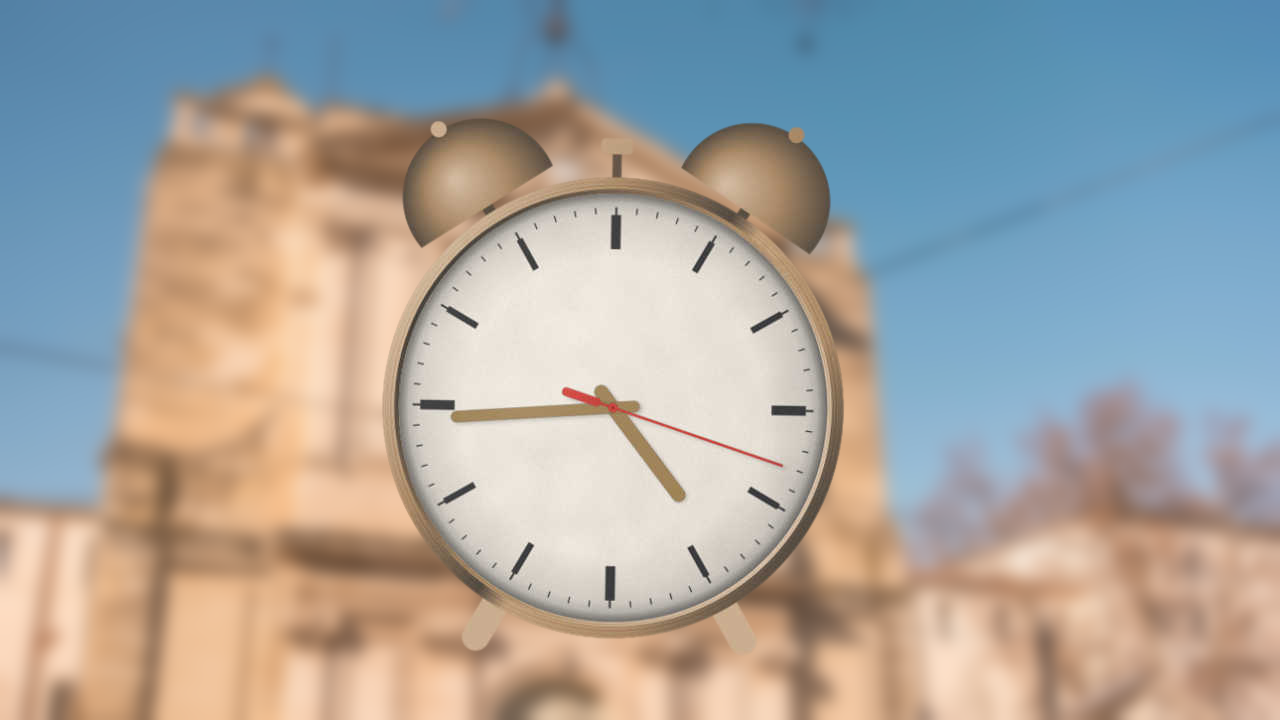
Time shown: h=4 m=44 s=18
